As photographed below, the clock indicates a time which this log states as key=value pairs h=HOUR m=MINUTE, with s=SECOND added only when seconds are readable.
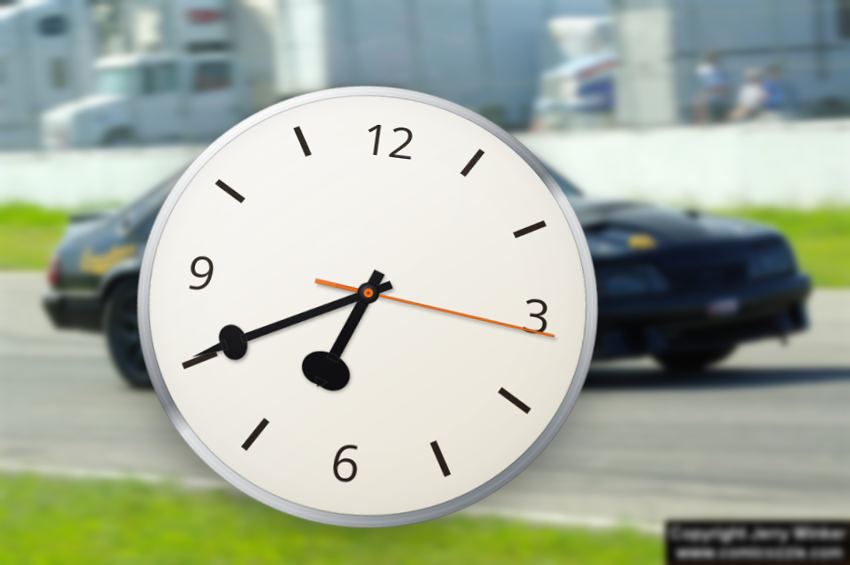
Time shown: h=6 m=40 s=16
